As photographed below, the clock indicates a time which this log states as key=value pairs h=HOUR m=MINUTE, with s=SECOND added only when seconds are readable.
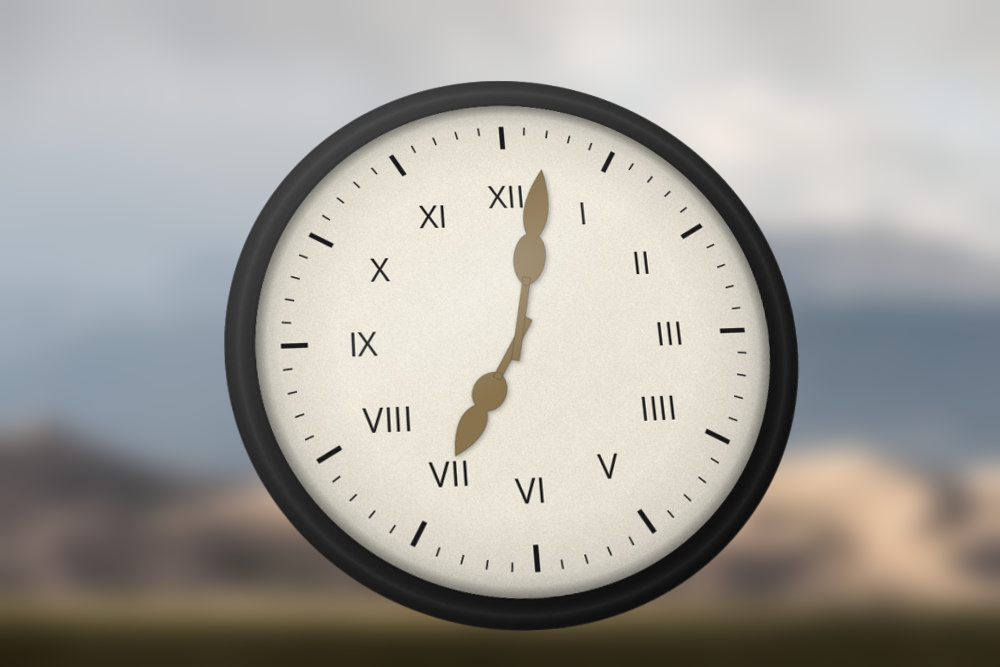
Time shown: h=7 m=2
